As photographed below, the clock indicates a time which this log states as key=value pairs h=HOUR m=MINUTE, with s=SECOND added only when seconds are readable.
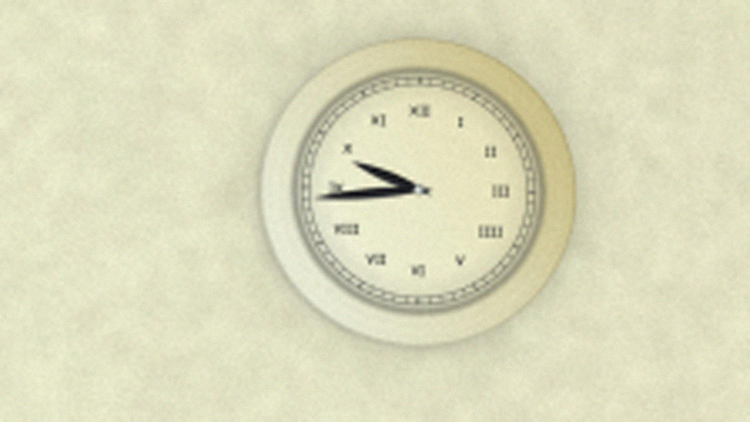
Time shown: h=9 m=44
